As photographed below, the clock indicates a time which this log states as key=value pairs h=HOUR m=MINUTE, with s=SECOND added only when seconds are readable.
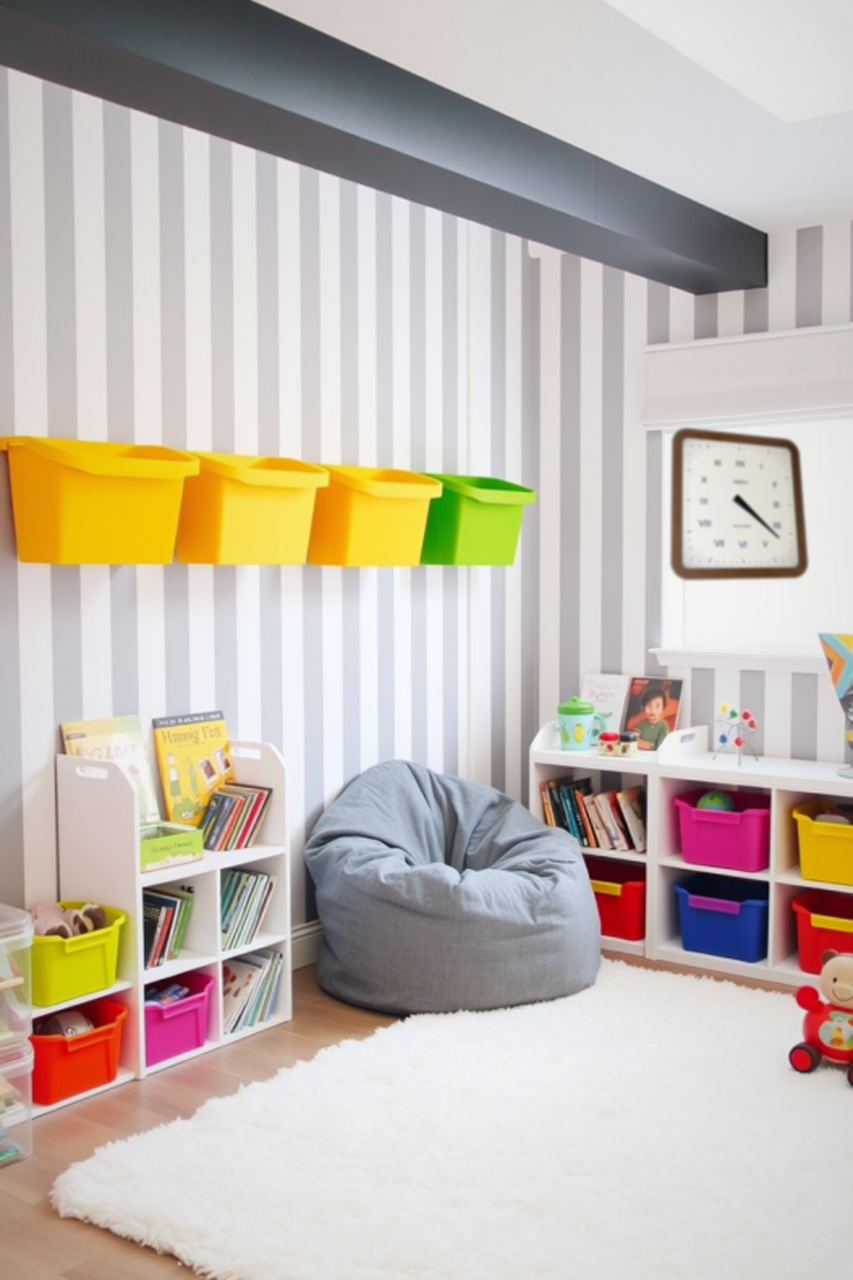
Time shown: h=4 m=22
